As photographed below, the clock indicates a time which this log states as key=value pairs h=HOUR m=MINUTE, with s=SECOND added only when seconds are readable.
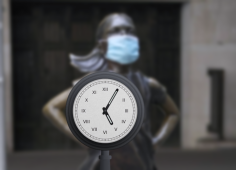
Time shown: h=5 m=5
